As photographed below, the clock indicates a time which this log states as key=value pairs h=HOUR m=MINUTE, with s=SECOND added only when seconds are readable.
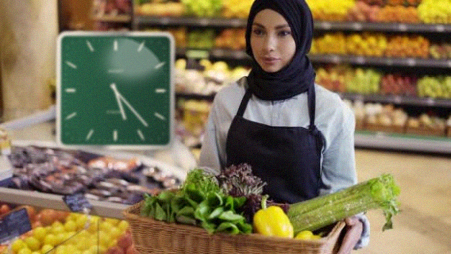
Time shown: h=5 m=23
